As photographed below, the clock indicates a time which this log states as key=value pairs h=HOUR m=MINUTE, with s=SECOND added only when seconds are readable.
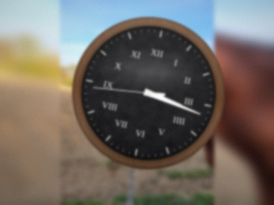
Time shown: h=3 m=16 s=44
